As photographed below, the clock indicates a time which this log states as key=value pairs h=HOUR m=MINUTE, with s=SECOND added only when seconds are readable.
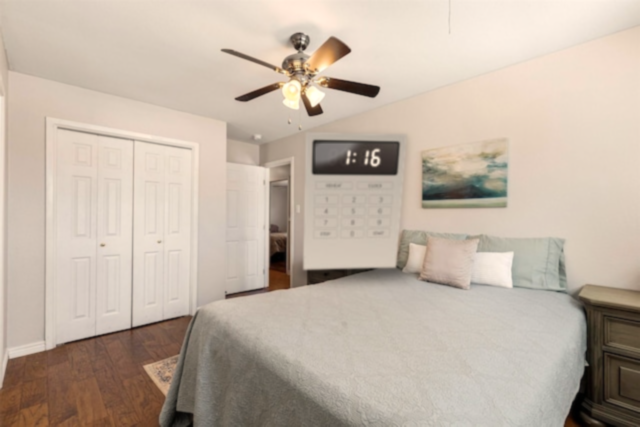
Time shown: h=1 m=16
